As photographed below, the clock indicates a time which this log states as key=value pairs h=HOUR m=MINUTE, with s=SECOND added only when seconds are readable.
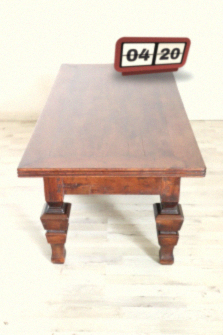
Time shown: h=4 m=20
